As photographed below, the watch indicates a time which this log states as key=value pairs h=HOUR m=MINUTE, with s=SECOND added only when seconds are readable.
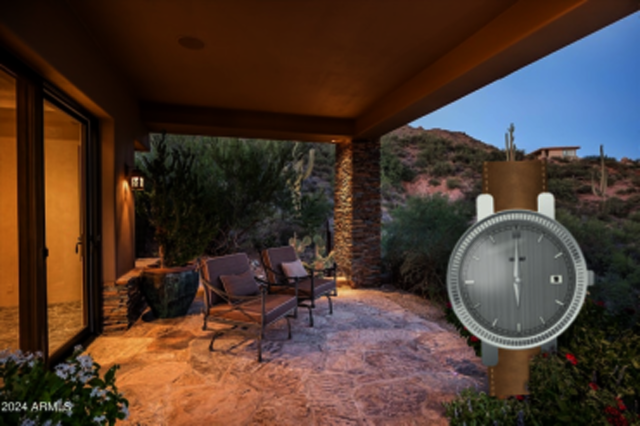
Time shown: h=6 m=0
